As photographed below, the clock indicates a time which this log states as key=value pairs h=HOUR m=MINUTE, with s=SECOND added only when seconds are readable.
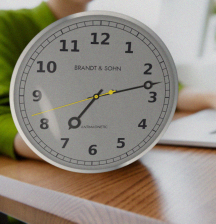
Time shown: h=7 m=12 s=42
